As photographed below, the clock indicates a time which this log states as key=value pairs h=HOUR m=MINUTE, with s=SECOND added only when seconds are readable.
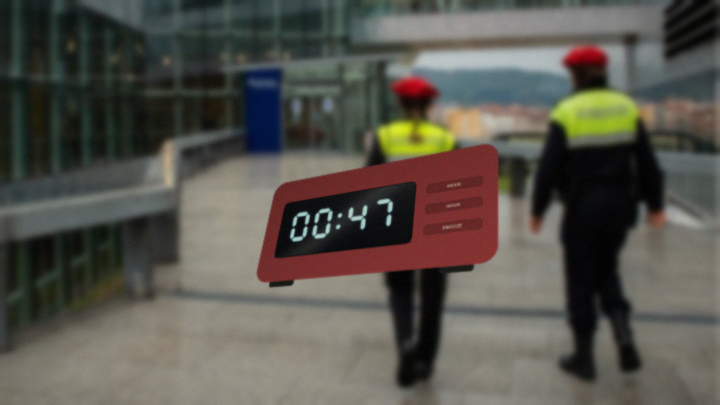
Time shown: h=0 m=47
